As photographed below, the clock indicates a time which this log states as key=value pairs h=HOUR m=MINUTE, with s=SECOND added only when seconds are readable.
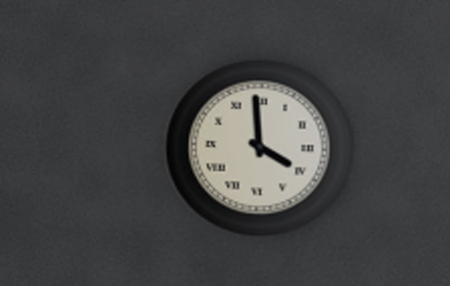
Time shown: h=3 m=59
